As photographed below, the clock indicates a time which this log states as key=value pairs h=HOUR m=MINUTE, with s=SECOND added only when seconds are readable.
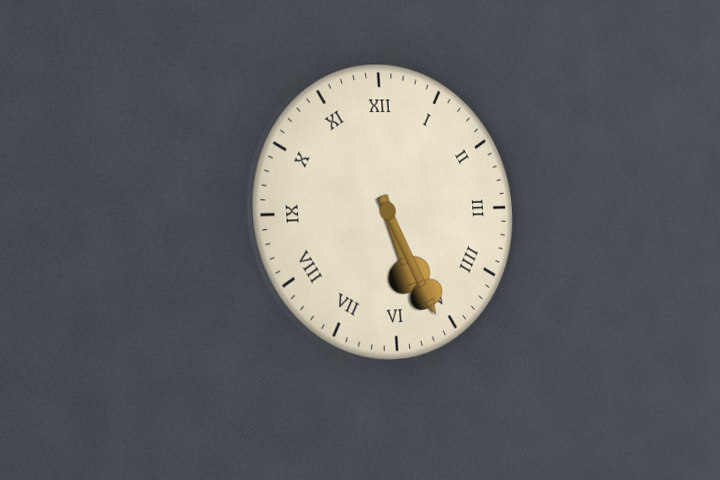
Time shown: h=5 m=26
